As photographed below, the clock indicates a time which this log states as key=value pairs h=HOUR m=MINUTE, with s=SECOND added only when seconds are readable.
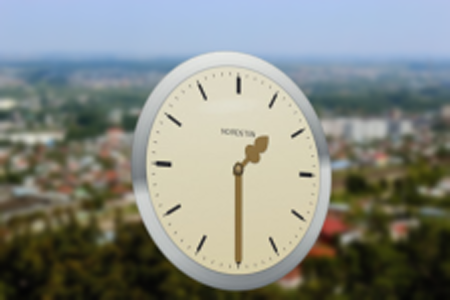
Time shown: h=1 m=30
